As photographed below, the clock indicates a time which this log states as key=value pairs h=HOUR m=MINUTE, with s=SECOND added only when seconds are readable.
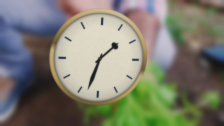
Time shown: h=1 m=33
